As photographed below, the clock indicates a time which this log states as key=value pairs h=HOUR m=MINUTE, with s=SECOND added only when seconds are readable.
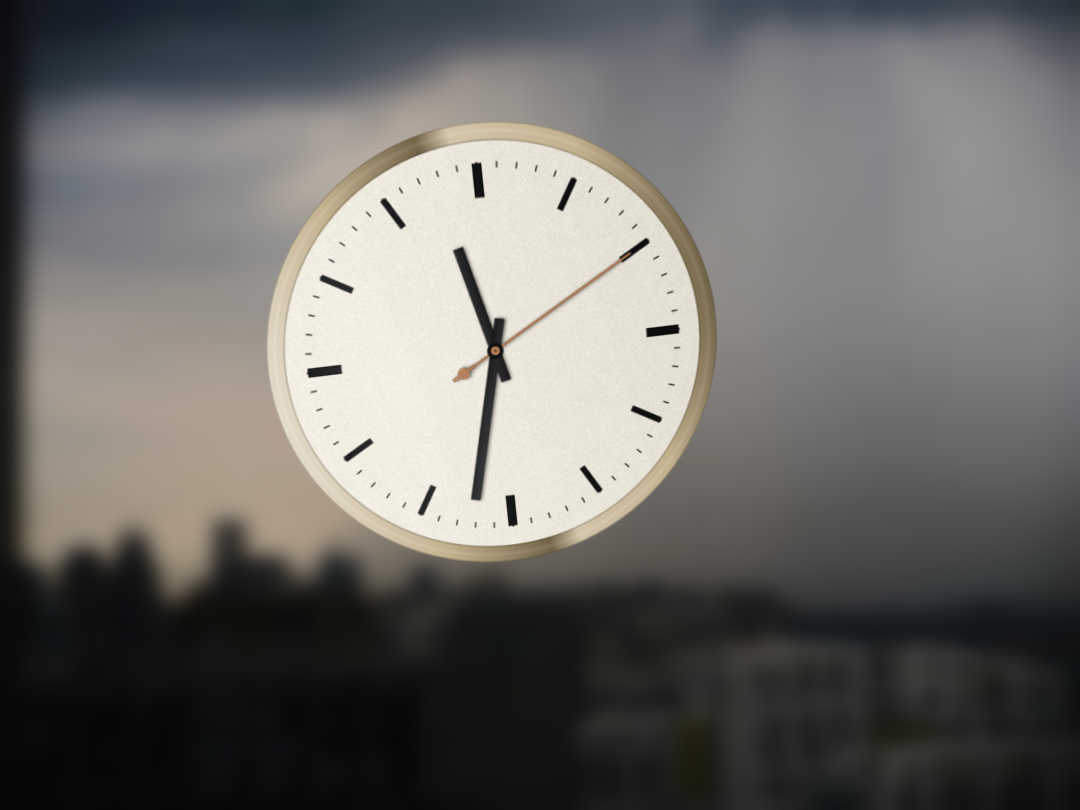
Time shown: h=11 m=32 s=10
